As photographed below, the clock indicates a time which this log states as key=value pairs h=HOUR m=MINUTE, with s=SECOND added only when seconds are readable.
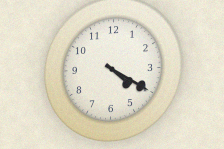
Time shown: h=4 m=20
